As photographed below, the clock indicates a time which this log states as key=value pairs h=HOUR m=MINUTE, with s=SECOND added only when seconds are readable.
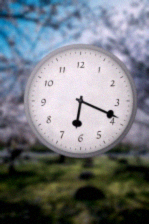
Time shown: h=6 m=19
